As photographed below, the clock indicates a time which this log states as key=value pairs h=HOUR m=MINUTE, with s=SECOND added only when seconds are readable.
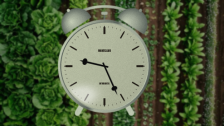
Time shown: h=9 m=26
